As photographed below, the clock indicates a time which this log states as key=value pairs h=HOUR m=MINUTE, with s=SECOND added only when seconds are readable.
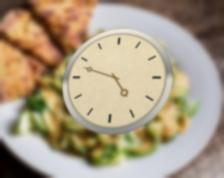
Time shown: h=4 m=48
